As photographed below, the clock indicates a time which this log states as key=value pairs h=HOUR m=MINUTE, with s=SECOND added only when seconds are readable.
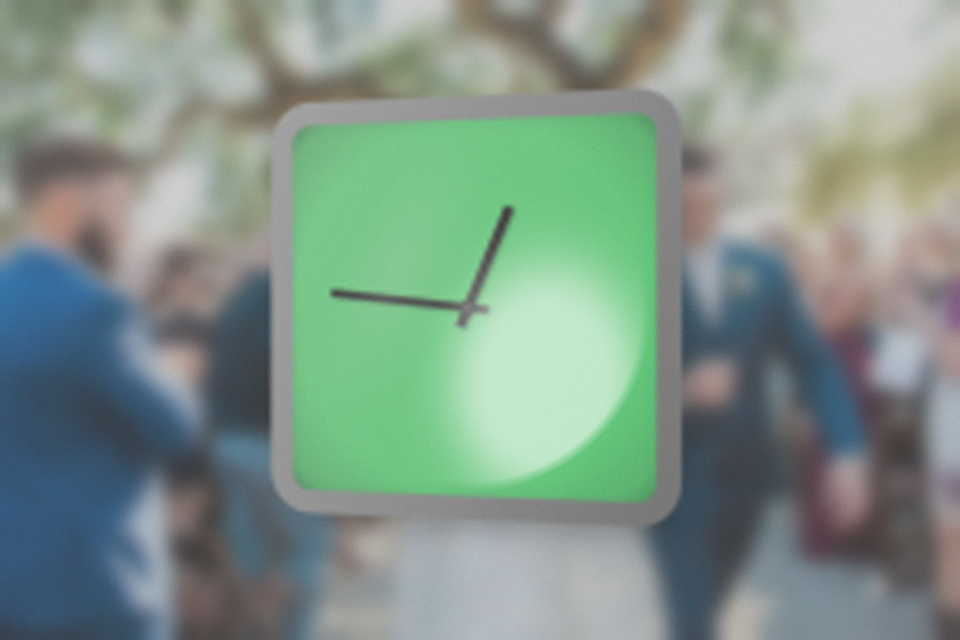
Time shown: h=12 m=46
